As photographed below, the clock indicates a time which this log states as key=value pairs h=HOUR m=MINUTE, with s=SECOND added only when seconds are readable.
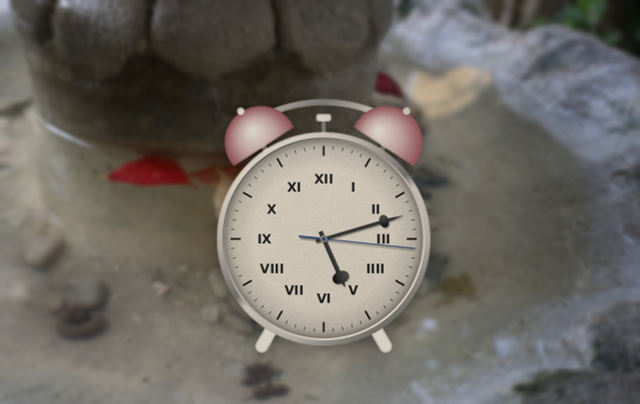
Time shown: h=5 m=12 s=16
